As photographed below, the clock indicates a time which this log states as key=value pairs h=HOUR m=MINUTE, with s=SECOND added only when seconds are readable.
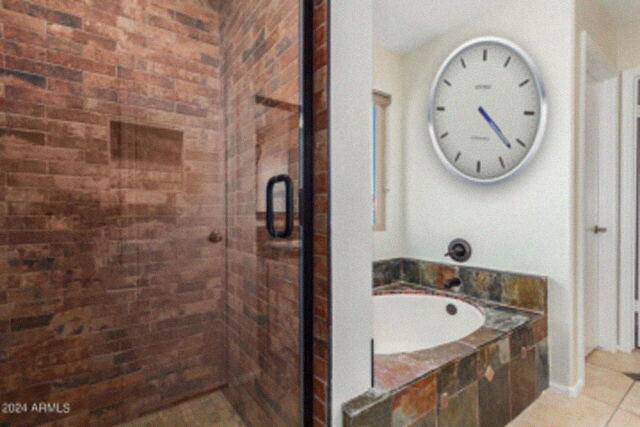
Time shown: h=4 m=22
